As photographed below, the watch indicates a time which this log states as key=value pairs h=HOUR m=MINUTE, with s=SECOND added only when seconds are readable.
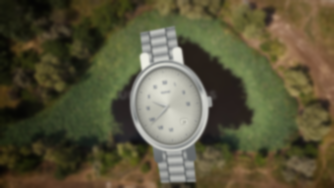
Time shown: h=9 m=39
